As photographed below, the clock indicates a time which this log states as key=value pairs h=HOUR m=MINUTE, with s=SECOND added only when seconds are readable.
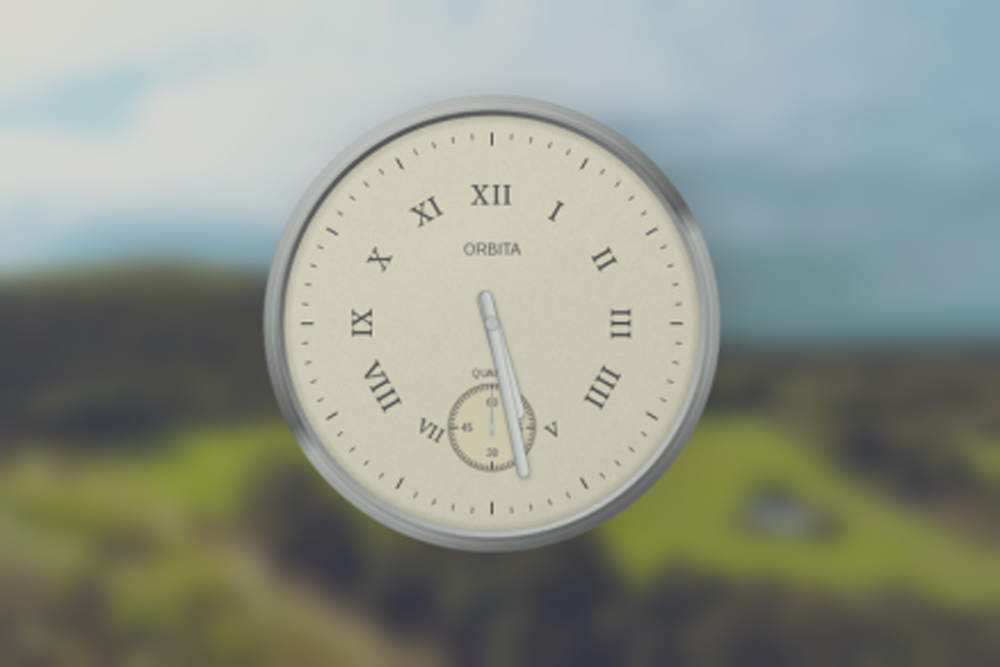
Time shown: h=5 m=28
